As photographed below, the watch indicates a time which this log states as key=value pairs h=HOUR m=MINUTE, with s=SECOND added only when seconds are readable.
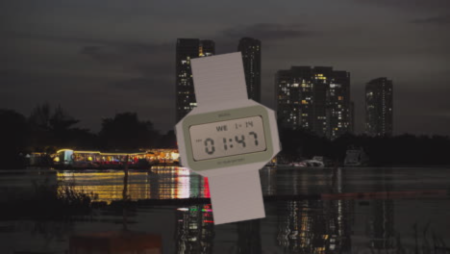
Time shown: h=1 m=47
